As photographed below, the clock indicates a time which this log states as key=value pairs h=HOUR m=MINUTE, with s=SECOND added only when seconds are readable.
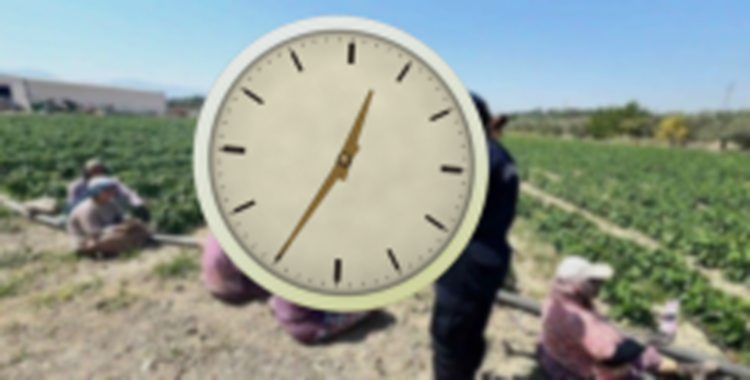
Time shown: h=12 m=35
